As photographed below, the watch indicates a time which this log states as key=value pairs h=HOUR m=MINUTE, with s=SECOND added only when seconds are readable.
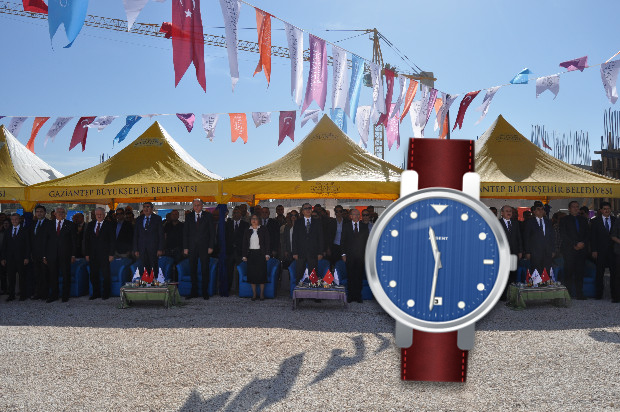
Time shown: h=11 m=31
